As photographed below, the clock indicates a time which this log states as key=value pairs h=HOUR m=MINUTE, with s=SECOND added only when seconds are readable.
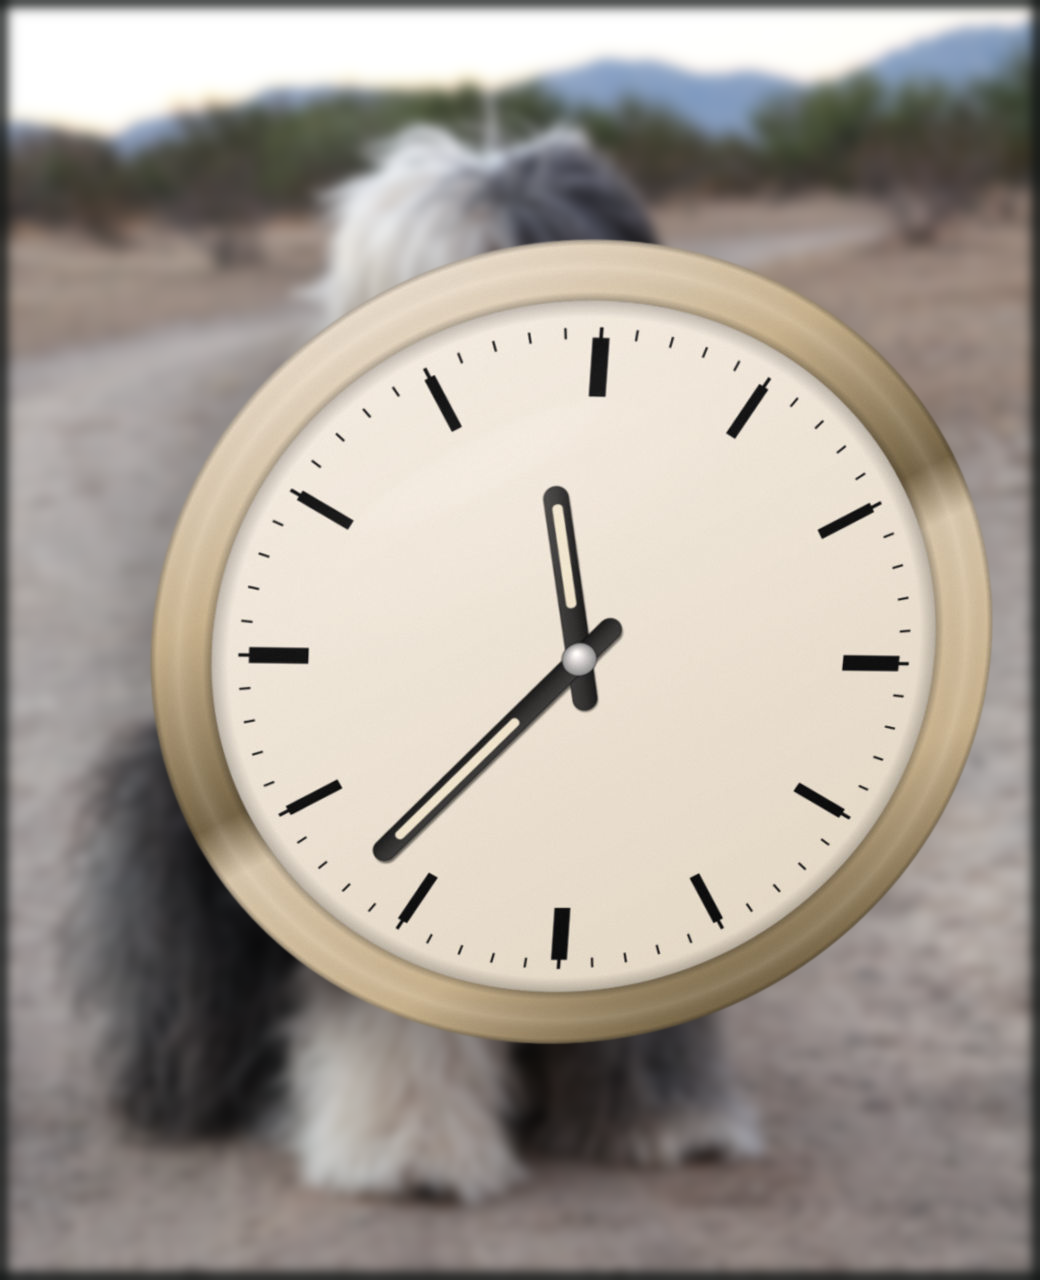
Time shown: h=11 m=37
